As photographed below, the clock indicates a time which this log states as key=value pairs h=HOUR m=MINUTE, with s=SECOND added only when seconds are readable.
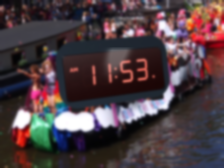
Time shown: h=11 m=53
